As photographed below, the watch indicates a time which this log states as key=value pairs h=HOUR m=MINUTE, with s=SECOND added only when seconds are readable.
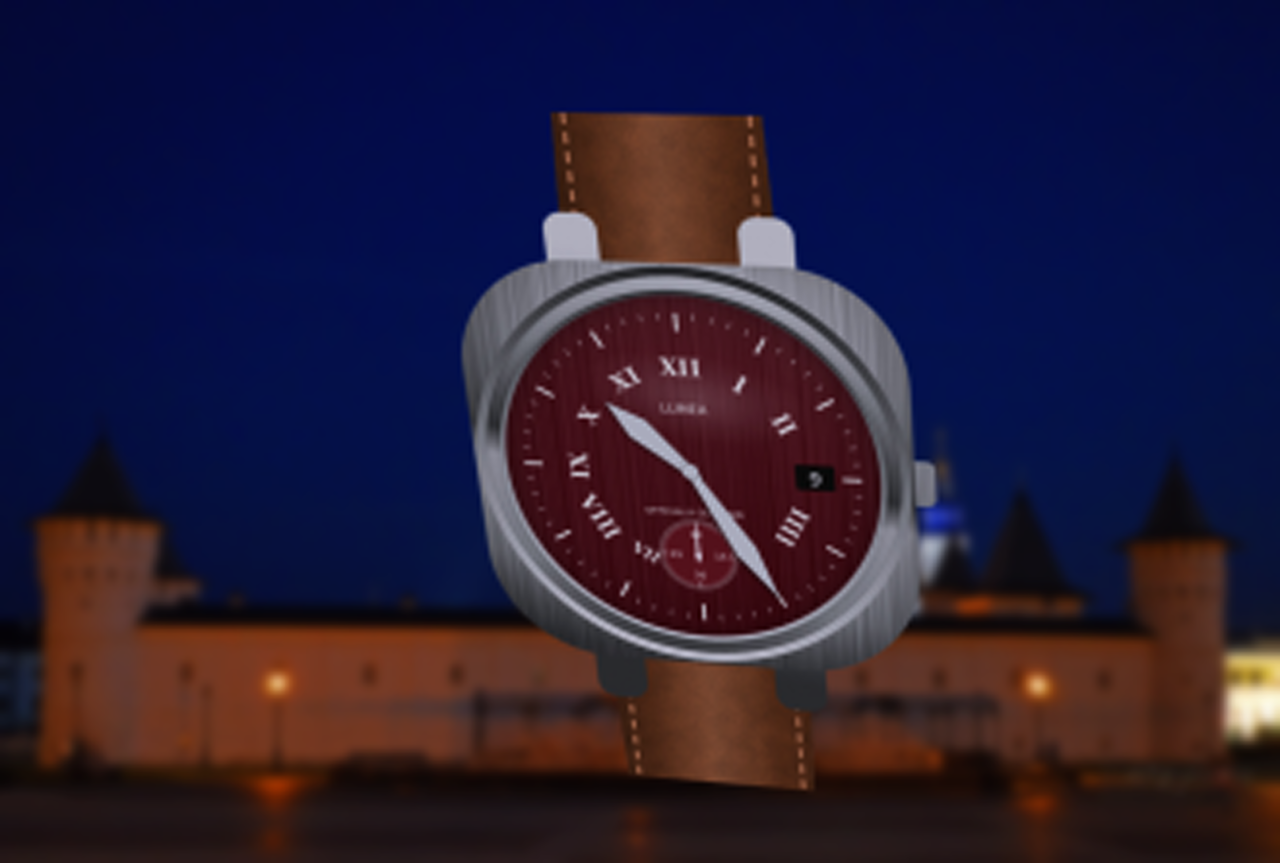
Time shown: h=10 m=25
